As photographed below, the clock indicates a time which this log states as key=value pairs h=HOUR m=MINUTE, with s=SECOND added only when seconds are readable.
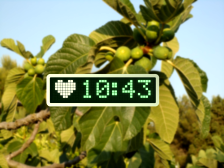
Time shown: h=10 m=43
